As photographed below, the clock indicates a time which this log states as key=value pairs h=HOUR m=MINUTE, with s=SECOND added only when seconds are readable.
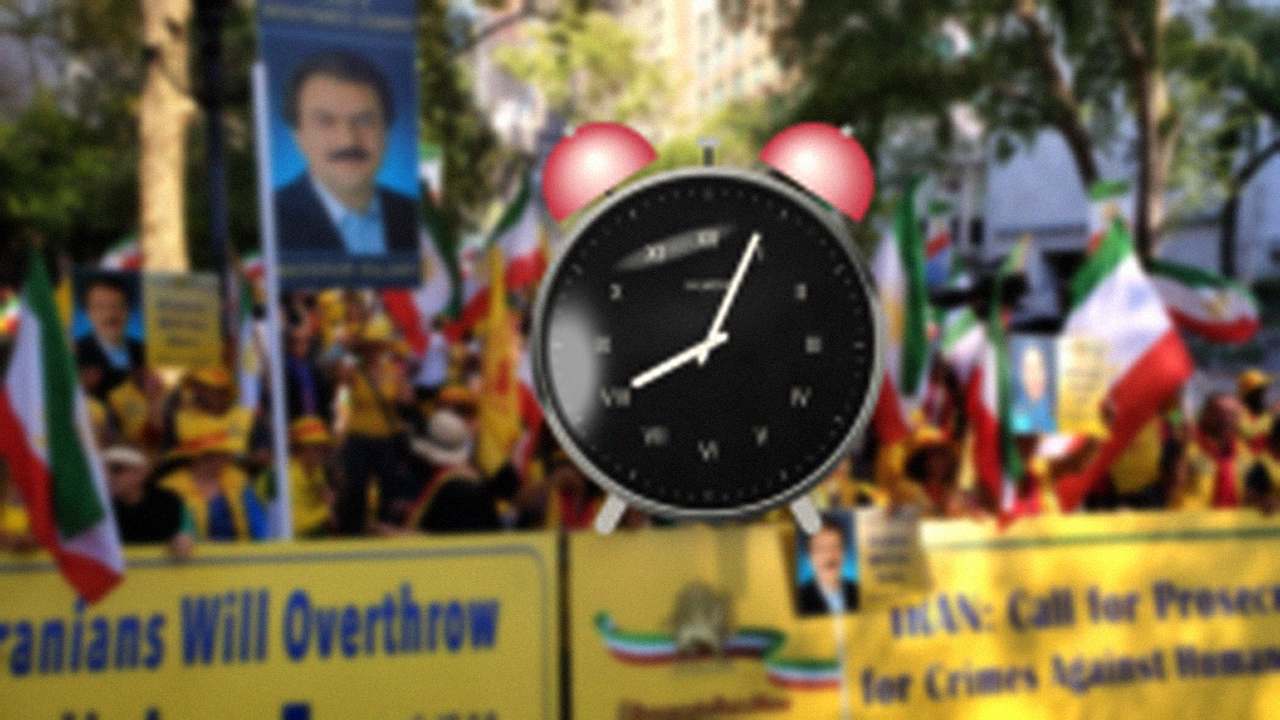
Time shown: h=8 m=4
